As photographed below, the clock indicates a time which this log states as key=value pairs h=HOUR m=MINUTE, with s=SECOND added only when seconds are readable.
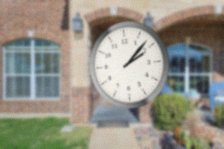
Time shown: h=2 m=8
